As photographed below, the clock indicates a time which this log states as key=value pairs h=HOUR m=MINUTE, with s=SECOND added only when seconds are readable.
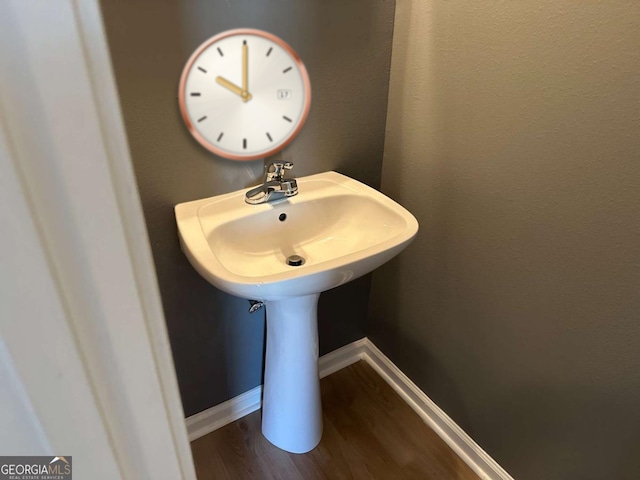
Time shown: h=10 m=0
